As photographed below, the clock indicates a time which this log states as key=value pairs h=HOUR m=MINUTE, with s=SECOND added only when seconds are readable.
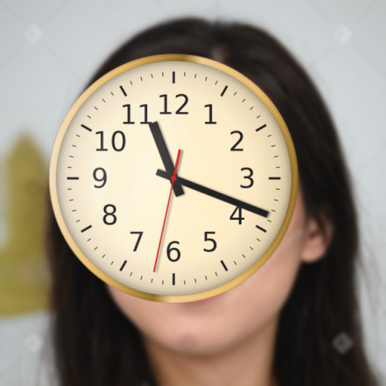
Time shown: h=11 m=18 s=32
